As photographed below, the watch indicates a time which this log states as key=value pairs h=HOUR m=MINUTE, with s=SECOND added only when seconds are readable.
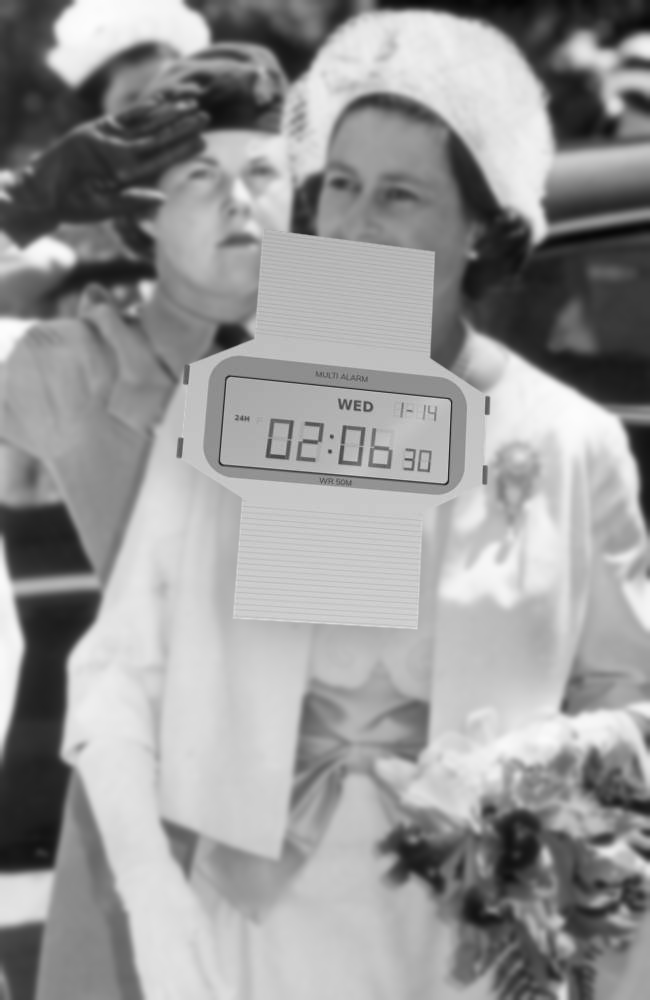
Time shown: h=2 m=6 s=30
